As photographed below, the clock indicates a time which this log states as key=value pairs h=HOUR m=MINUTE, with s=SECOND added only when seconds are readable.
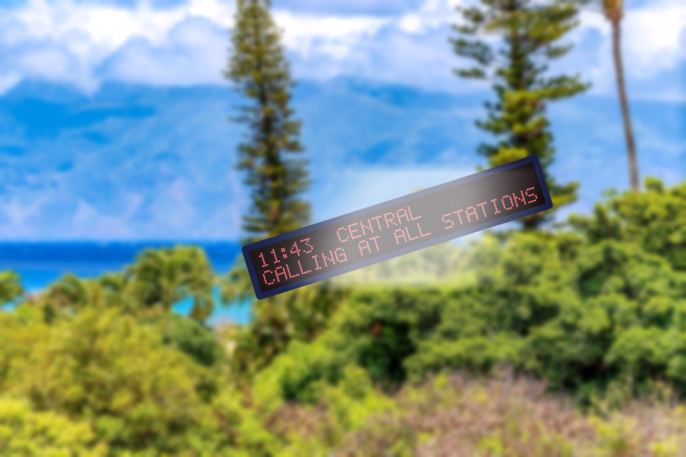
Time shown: h=11 m=43
